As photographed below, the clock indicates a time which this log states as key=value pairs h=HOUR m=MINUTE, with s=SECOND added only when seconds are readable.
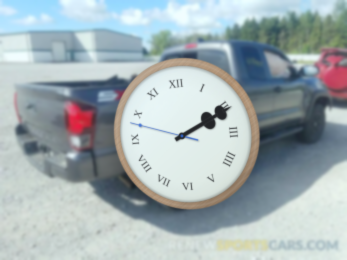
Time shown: h=2 m=10 s=48
